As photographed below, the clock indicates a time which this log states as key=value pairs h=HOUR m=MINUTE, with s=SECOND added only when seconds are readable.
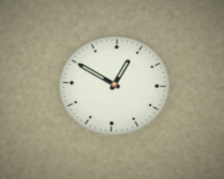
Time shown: h=12 m=50
